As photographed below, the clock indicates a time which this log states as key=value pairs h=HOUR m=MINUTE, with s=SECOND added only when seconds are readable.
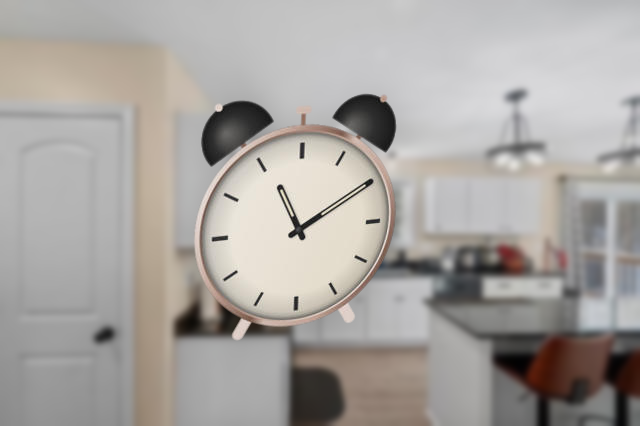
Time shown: h=11 m=10
